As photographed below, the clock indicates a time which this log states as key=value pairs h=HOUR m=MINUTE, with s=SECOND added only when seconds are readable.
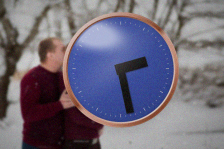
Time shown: h=2 m=28
